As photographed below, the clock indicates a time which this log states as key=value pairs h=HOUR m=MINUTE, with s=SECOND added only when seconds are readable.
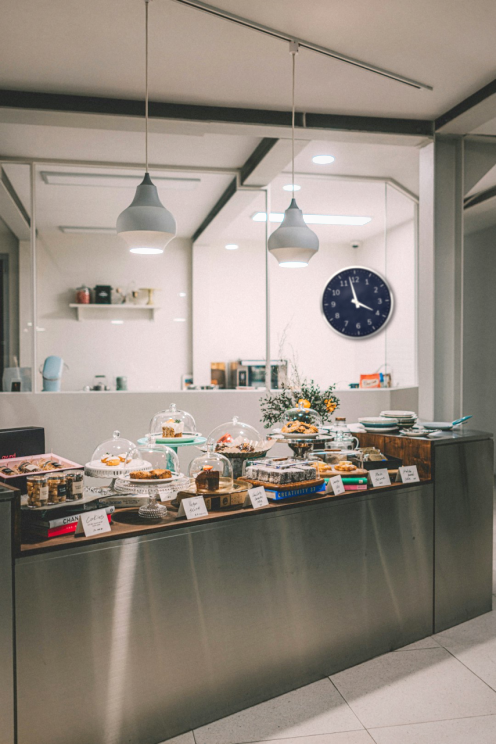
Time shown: h=3 m=58
